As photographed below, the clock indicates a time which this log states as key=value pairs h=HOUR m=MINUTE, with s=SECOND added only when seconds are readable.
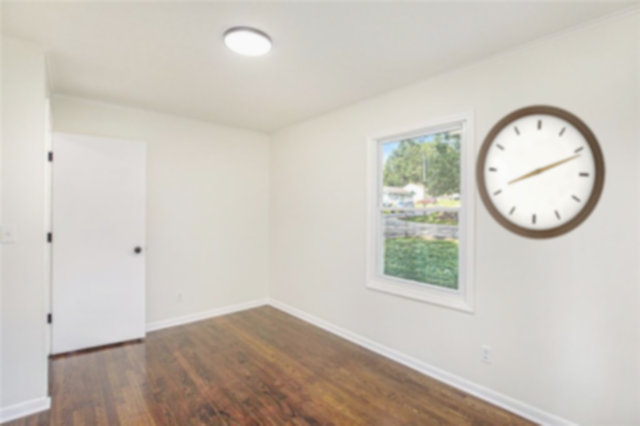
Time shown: h=8 m=11
